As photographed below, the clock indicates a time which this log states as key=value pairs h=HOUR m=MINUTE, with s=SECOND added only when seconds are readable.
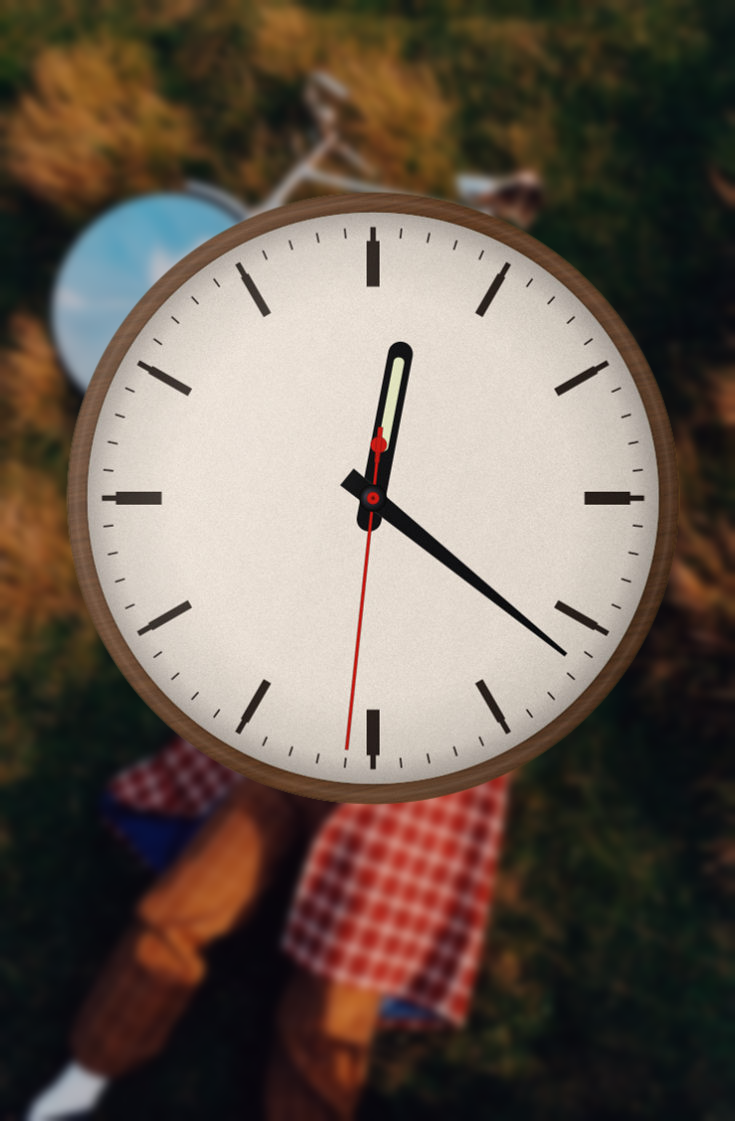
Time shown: h=12 m=21 s=31
